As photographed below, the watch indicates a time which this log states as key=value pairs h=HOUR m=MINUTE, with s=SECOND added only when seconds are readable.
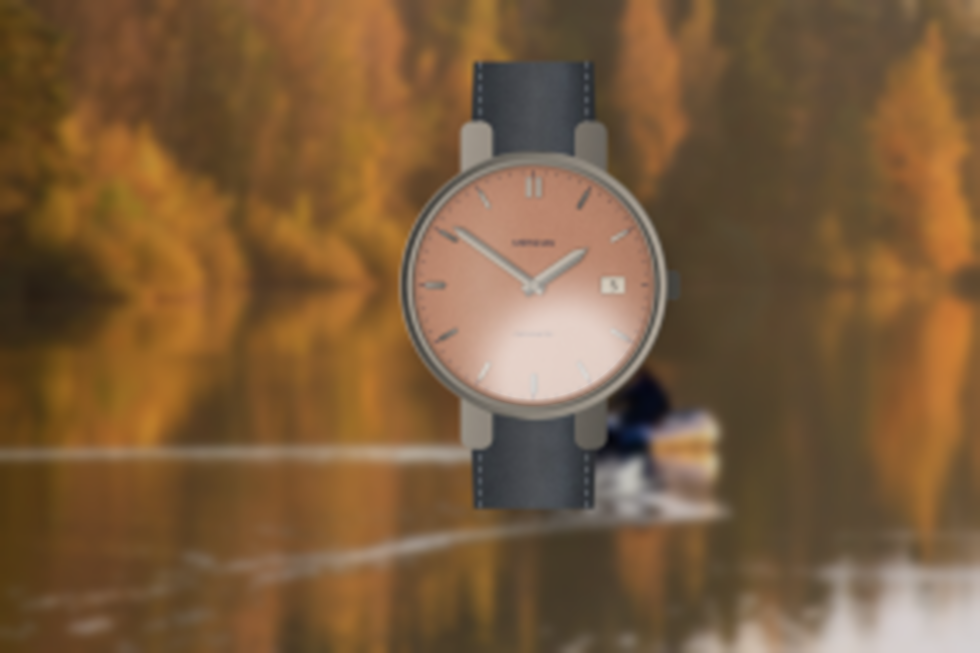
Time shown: h=1 m=51
